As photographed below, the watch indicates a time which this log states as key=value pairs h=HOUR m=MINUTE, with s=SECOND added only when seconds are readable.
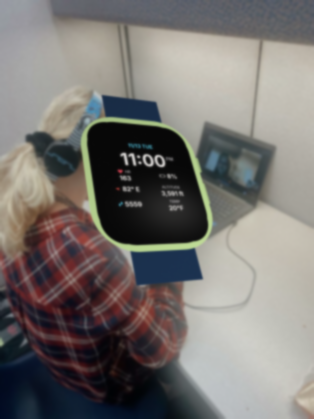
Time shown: h=11 m=0
